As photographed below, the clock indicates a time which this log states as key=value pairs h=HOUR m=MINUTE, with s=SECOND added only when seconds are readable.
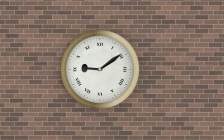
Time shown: h=9 m=9
